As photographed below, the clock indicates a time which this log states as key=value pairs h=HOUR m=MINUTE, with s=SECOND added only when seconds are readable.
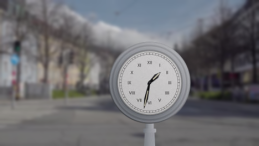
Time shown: h=1 m=32
